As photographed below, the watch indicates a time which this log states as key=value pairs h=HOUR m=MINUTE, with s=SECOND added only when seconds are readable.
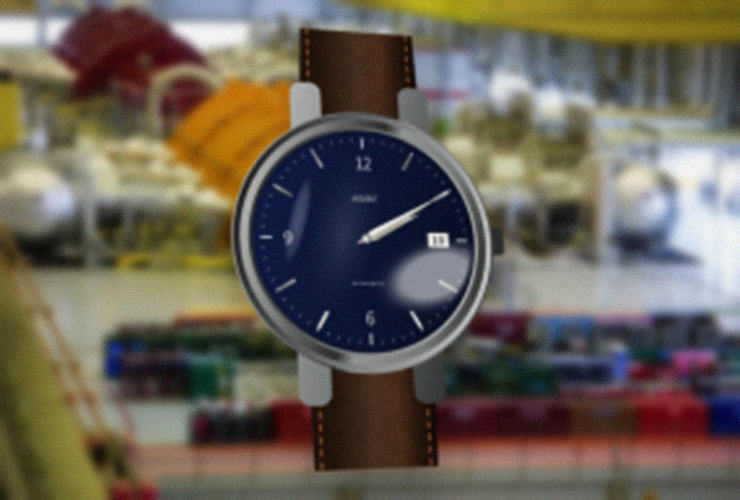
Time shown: h=2 m=10
